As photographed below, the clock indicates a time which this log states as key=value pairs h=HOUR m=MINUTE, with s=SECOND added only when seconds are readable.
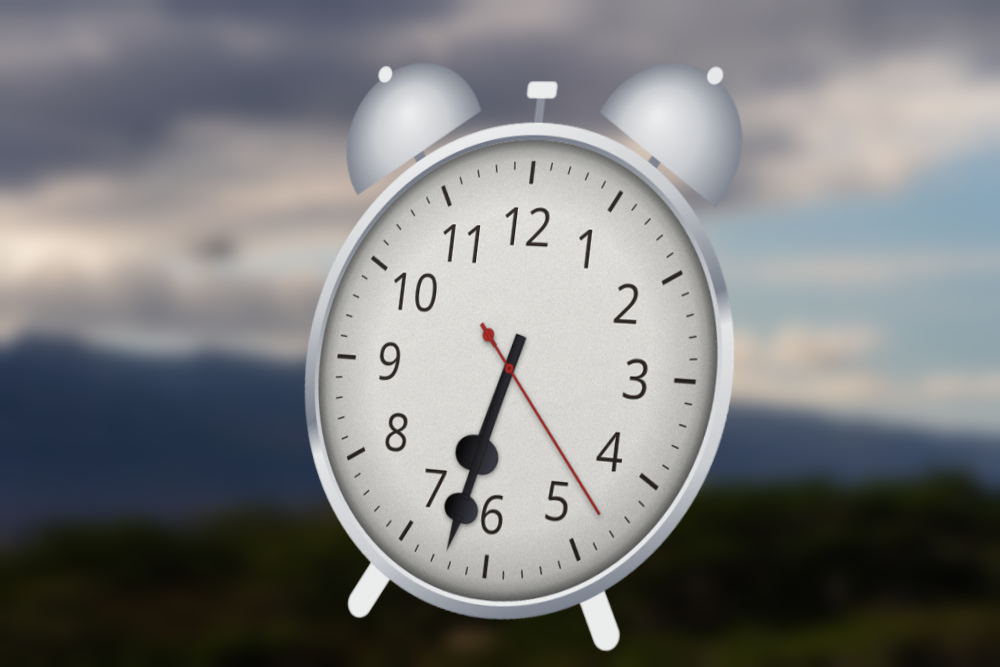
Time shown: h=6 m=32 s=23
